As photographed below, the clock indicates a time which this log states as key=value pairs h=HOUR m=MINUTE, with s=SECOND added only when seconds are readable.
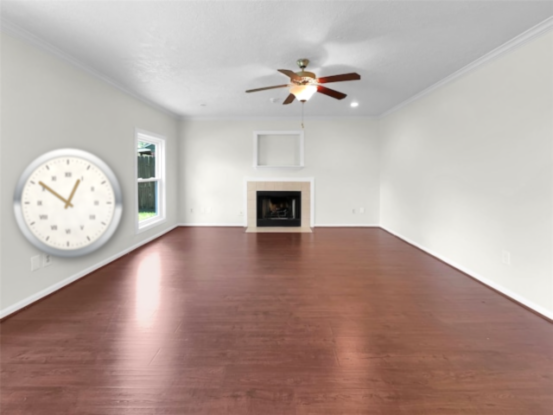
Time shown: h=12 m=51
